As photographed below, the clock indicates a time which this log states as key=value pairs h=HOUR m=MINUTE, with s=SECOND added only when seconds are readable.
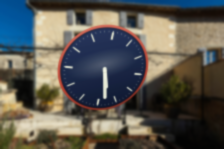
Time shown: h=5 m=28
